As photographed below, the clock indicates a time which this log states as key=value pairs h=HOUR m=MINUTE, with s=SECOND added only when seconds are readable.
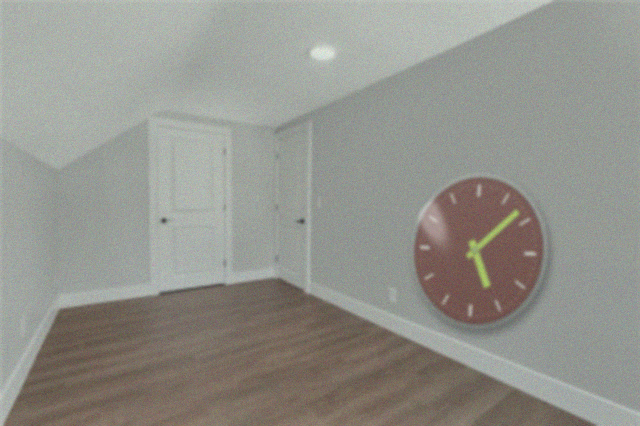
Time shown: h=5 m=8
